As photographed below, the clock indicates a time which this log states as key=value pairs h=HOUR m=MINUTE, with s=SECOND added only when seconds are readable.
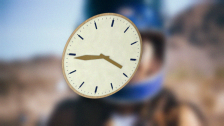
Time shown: h=3 m=44
